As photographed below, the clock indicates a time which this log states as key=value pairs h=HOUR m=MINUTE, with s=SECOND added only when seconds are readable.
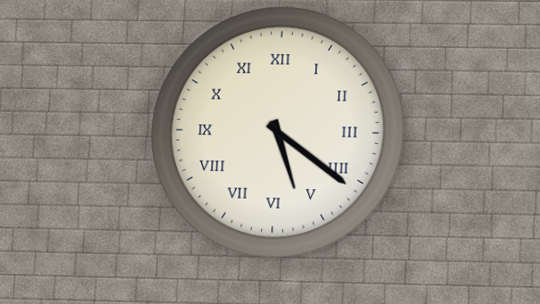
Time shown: h=5 m=21
